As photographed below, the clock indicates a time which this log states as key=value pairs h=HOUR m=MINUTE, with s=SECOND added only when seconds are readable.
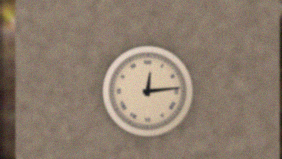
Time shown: h=12 m=14
